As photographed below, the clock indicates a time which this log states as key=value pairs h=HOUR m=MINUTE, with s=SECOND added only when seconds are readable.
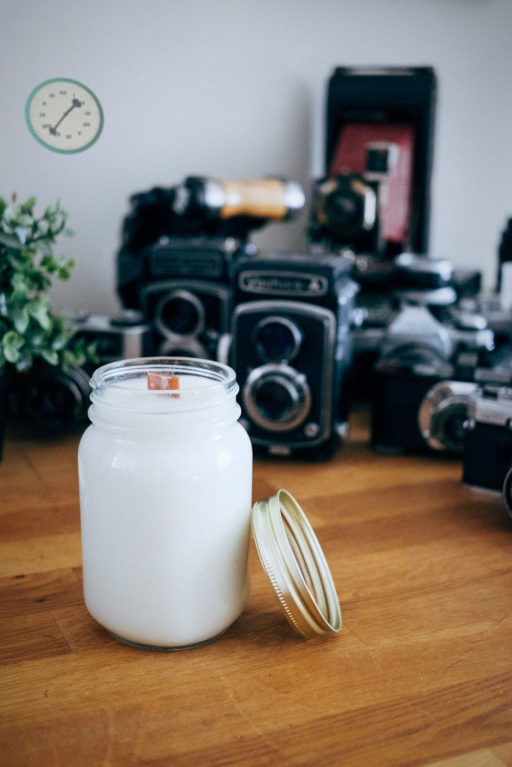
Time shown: h=1 m=37
